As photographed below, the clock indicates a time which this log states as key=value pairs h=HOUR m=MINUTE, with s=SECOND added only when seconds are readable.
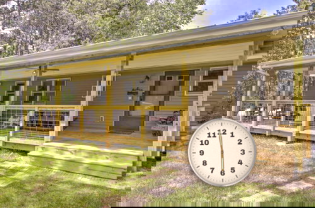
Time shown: h=5 m=59
